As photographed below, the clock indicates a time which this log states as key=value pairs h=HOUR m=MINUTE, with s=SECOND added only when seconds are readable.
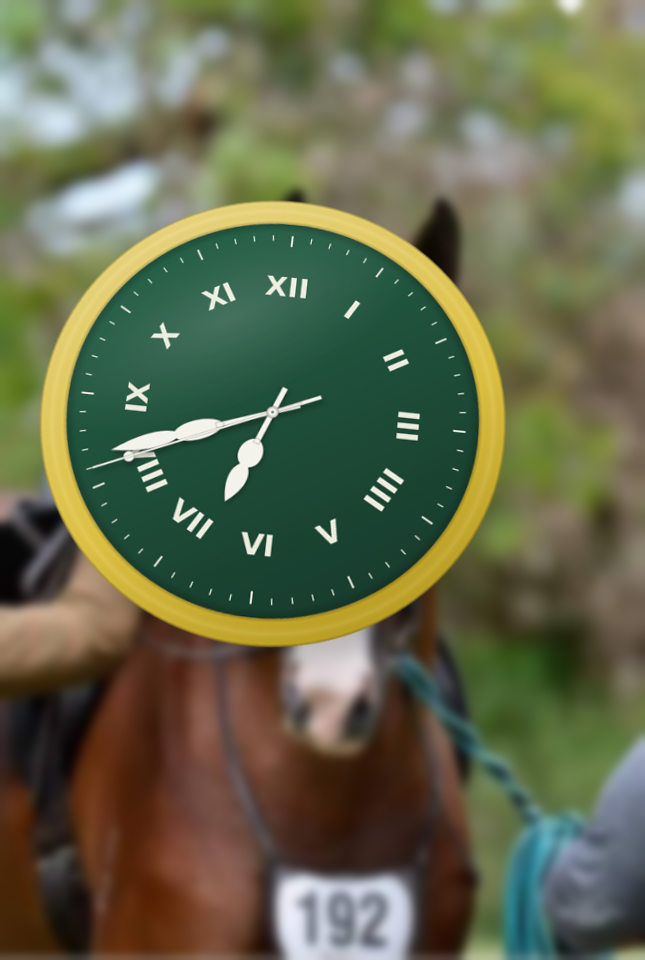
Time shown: h=6 m=41 s=41
